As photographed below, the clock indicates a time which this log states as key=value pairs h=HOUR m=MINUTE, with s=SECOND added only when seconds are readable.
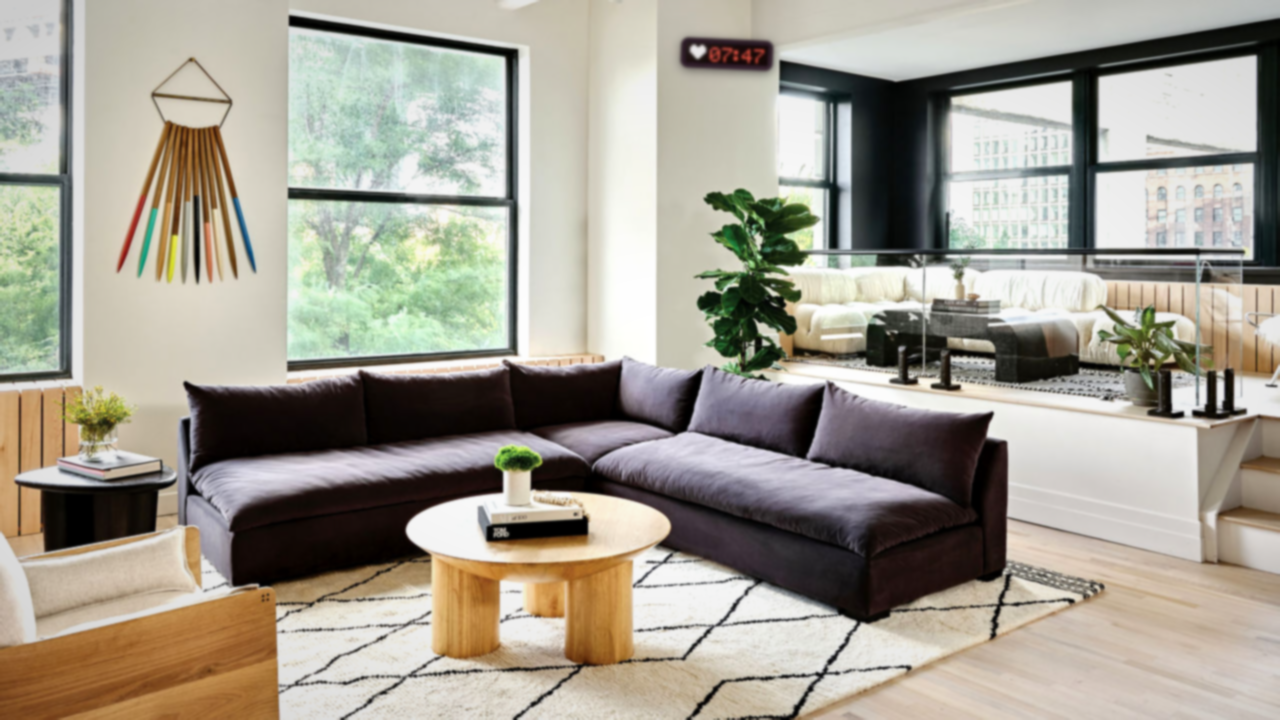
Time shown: h=7 m=47
